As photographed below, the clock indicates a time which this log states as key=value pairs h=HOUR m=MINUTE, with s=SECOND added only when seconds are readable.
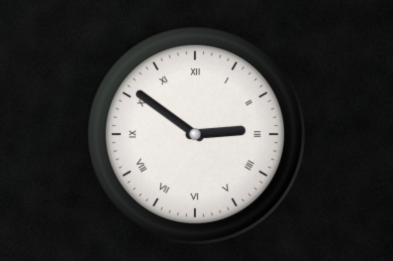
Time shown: h=2 m=51
